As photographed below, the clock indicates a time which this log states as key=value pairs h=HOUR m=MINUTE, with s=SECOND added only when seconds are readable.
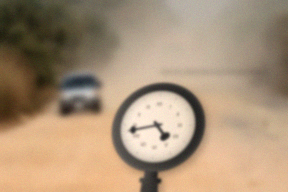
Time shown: h=4 m=43
